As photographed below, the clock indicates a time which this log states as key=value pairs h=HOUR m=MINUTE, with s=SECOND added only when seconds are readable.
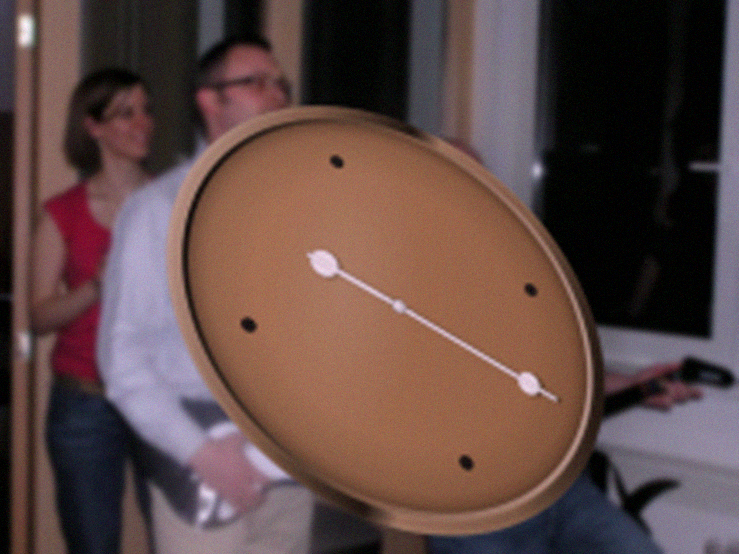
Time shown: h=10 m=22
